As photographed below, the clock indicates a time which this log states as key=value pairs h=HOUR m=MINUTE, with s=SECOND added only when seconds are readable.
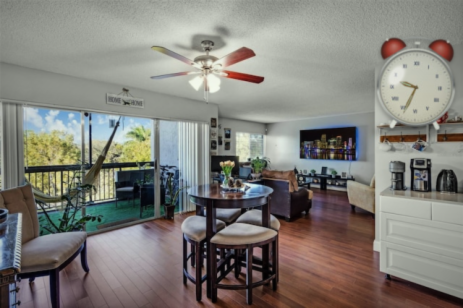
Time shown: h=9 m=34
